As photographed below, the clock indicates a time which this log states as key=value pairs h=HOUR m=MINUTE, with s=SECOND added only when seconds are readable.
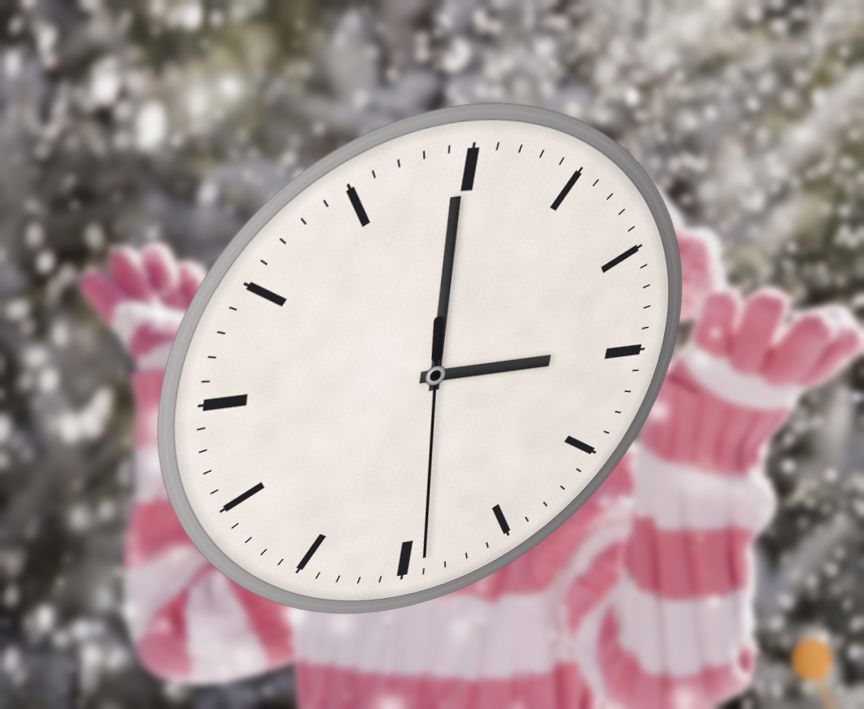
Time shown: h=2 m=59 s=29
